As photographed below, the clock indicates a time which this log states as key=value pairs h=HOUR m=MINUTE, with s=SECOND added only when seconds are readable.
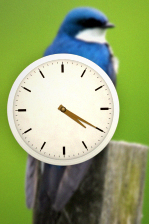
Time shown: h=4 m=20
